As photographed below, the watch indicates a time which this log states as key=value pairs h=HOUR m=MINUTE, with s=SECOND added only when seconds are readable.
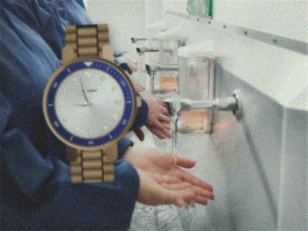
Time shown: h=8 m=57
